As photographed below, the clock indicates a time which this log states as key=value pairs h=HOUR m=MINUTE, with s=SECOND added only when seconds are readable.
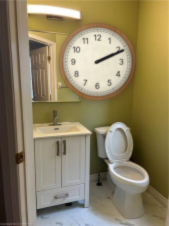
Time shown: h=2 m=11
